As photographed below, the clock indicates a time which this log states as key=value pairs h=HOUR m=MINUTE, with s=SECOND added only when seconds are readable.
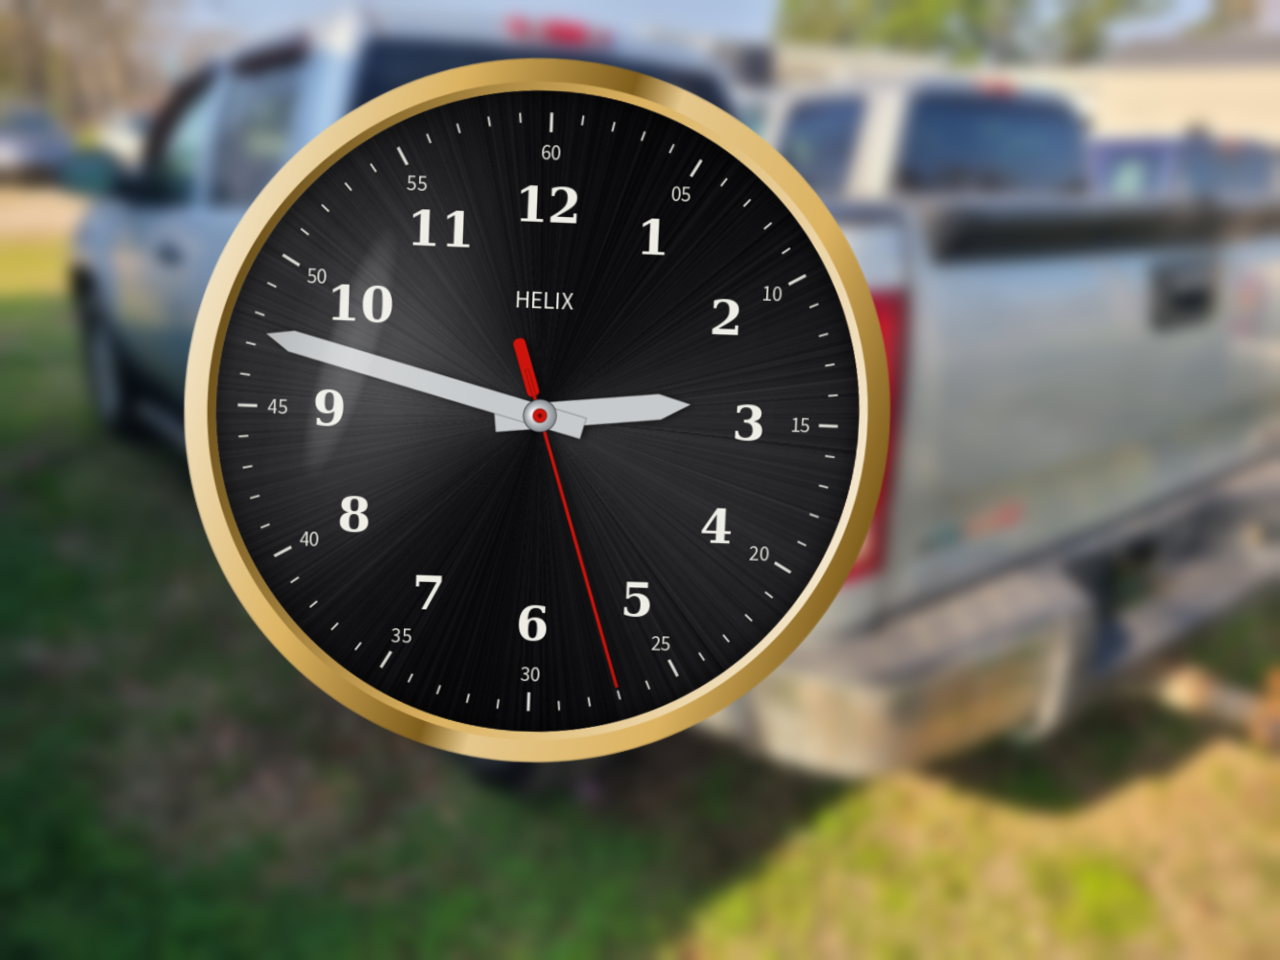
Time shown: h=2 m=47 s=27
